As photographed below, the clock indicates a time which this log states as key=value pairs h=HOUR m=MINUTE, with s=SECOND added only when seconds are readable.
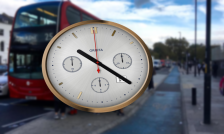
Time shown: h=10 m=22
